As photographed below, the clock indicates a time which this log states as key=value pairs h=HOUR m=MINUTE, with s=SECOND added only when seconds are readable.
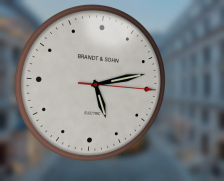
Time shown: h=5 m=12 s=15
